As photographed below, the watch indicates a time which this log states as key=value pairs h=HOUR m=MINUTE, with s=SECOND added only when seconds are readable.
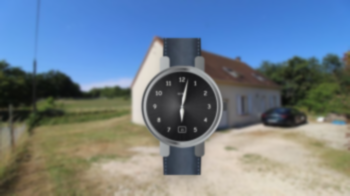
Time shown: h=6 m=2
